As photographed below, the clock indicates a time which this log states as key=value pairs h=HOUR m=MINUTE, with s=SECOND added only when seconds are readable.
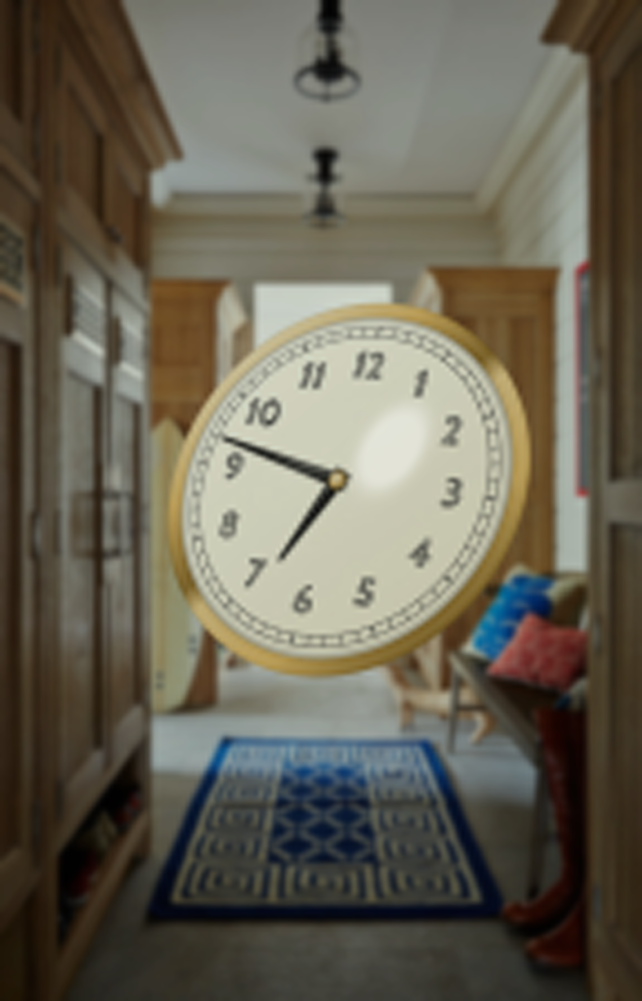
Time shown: h=6 m=47
